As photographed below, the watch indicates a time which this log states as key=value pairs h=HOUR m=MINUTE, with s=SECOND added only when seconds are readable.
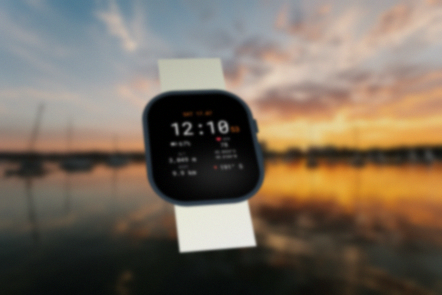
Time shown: h=12 m=10
